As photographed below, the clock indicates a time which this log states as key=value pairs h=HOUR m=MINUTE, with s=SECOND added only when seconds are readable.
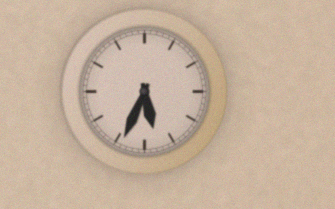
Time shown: h=5 m=34
